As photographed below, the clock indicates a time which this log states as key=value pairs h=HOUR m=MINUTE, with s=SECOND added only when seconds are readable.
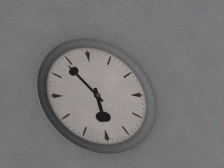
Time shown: h=5 m=54
